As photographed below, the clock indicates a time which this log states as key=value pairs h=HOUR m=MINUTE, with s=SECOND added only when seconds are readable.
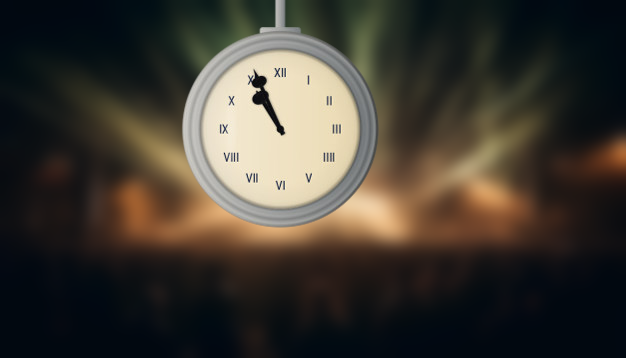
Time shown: h=10 m=56
